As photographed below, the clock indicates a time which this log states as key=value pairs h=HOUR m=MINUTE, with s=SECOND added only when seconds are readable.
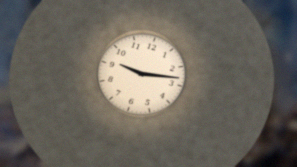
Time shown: h=9 m=13
